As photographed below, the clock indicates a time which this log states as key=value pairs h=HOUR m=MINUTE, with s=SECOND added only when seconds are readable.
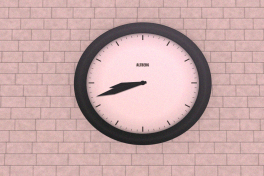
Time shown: h=8 m=42
